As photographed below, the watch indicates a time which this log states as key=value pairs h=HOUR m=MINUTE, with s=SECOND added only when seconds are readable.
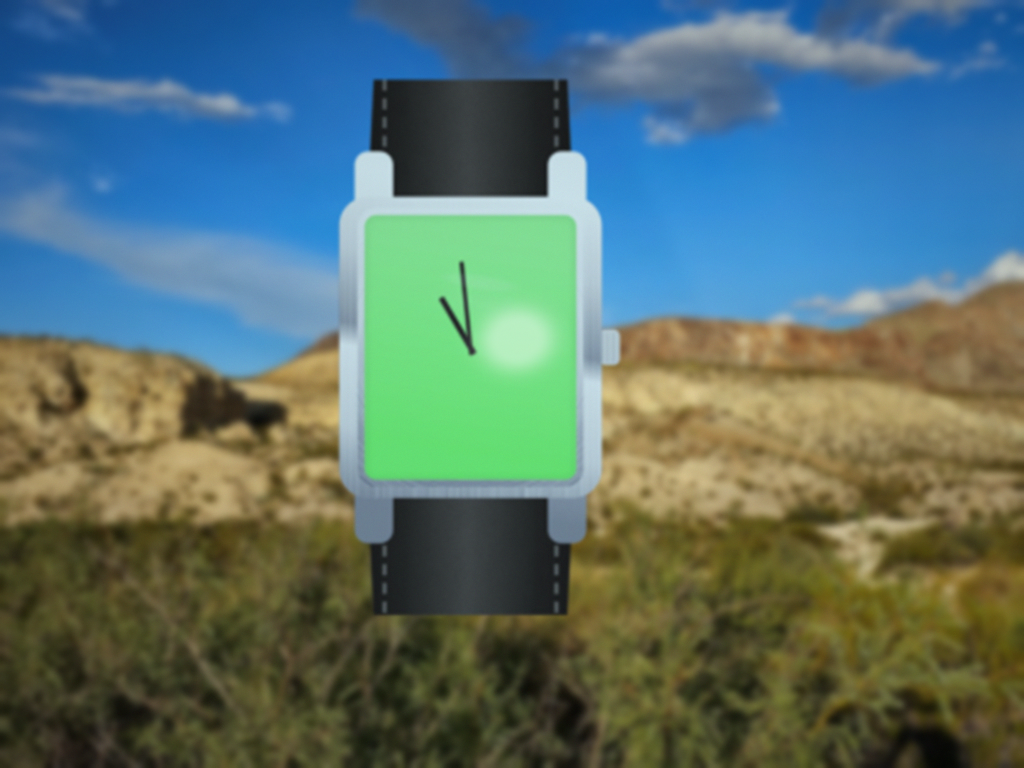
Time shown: h=10 m=59
